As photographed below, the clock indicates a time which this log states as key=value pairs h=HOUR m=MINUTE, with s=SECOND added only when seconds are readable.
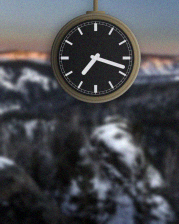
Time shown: h=7 m=18
